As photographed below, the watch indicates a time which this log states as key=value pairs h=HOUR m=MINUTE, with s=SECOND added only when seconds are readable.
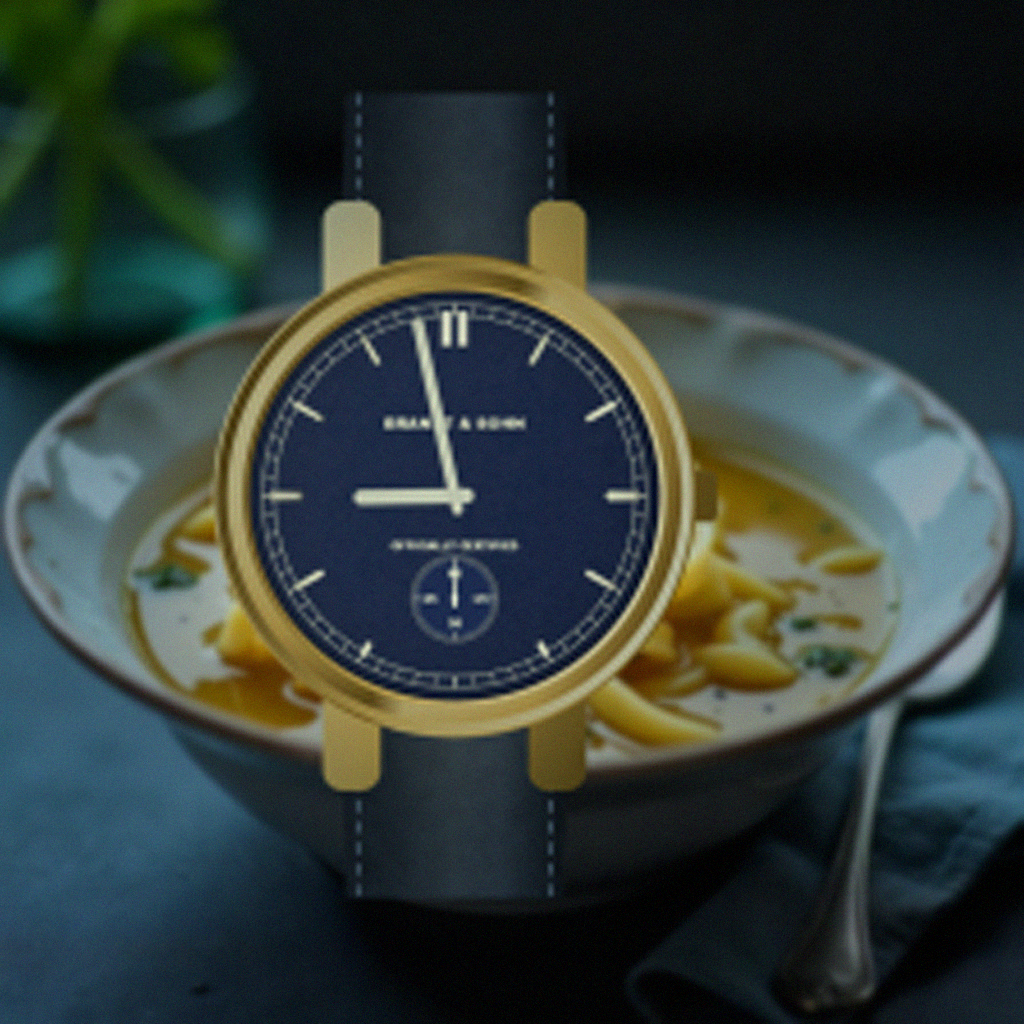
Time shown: h=8 m=58
